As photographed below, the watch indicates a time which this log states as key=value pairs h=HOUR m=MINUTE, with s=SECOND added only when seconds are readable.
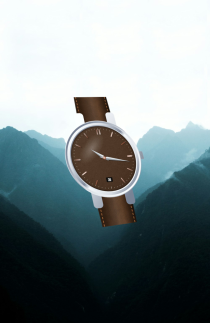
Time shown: h=10 m=17
